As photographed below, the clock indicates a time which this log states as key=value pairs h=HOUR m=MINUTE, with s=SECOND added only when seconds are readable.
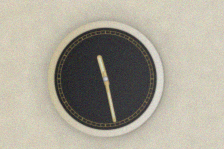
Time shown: h=11 m=28
